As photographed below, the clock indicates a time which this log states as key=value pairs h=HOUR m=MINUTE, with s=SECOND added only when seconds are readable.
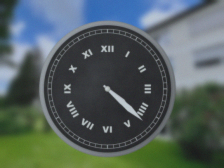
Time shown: h=4 m=22
